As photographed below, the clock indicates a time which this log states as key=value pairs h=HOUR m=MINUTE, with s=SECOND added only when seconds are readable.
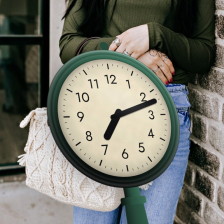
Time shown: h=7 m=12
